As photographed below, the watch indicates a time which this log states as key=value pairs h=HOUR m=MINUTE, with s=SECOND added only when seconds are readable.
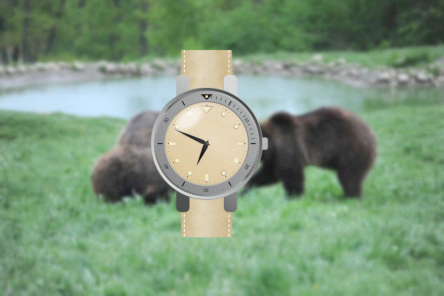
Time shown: h=6 m=49
